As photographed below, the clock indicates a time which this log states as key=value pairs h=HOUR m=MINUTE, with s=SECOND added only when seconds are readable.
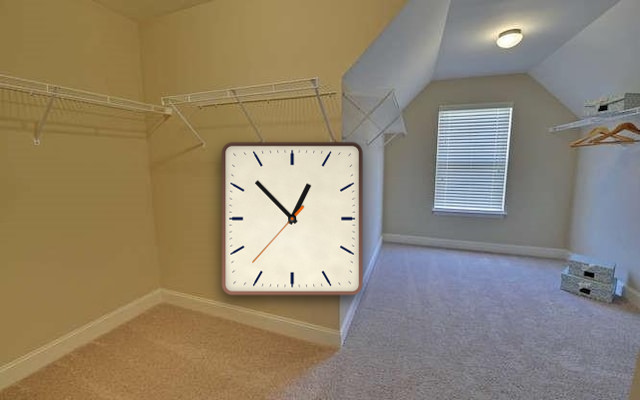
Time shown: h=12 m=52 s=37
